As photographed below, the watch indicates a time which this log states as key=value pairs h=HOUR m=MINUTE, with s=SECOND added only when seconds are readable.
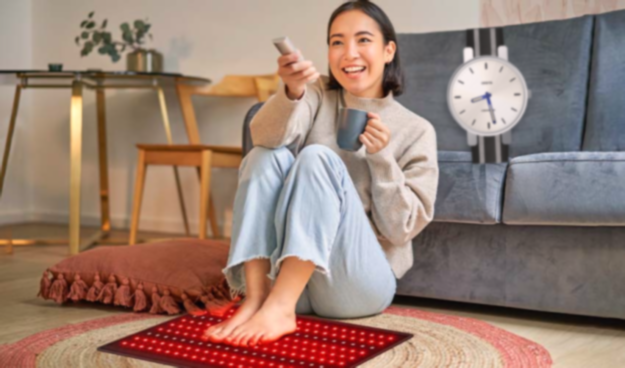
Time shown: h=8 m=28
